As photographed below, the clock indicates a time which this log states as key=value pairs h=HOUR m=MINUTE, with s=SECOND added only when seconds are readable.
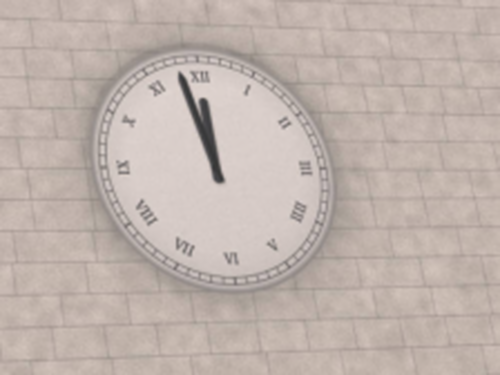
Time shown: h=11 m=58
